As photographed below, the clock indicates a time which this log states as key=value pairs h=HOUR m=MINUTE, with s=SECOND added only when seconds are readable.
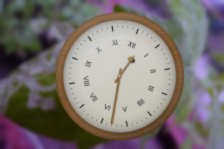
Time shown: h=12 m=28
